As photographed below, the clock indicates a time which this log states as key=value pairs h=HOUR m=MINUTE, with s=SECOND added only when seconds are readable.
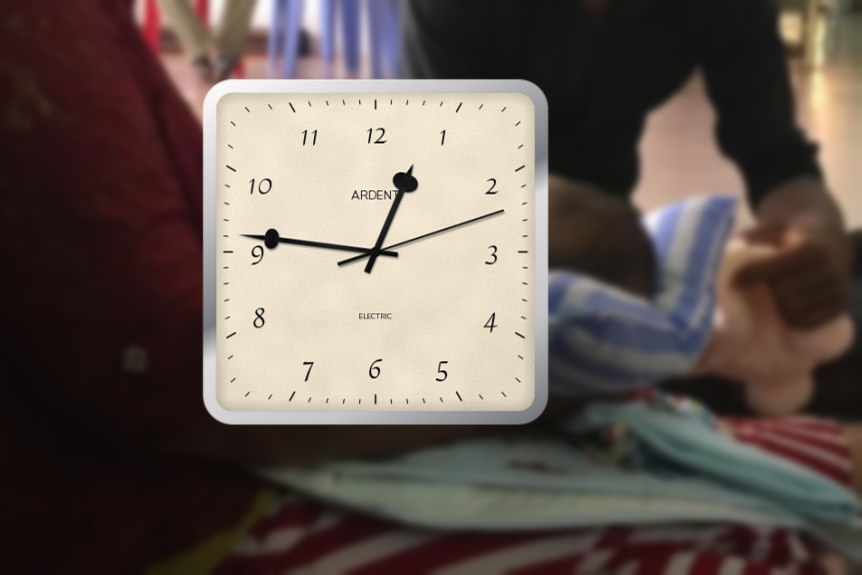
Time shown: h=12 m=46 s=12
